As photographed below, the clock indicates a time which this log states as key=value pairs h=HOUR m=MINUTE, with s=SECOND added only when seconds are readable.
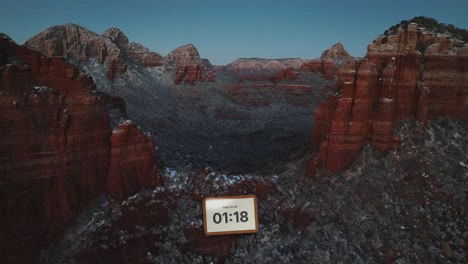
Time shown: h=1 m=18
